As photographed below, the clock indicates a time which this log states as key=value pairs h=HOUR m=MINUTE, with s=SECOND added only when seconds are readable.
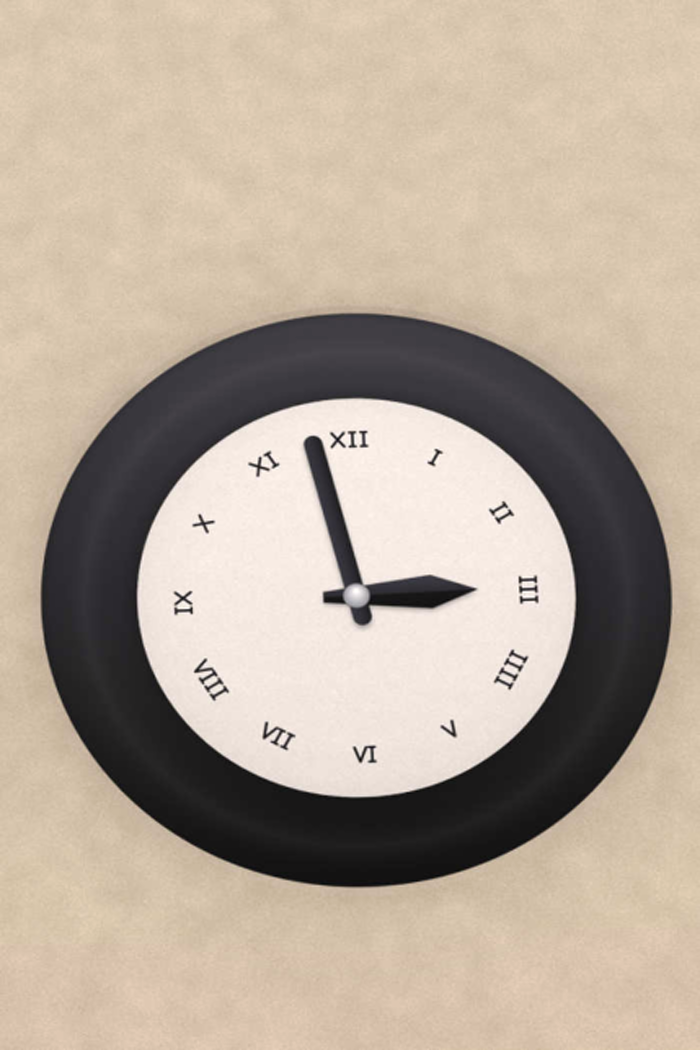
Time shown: h=2 m=58
